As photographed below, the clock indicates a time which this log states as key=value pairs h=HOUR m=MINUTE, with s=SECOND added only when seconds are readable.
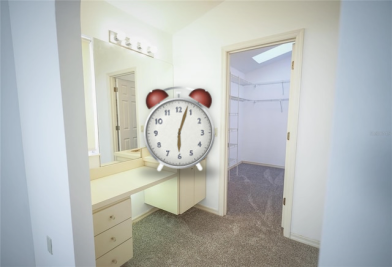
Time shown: h=6 m=3
